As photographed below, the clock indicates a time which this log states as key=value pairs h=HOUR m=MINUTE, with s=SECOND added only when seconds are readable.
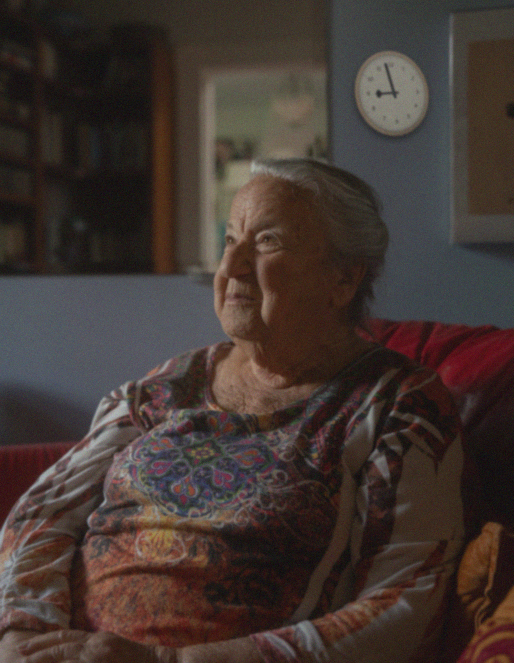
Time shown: h=8 m=58
